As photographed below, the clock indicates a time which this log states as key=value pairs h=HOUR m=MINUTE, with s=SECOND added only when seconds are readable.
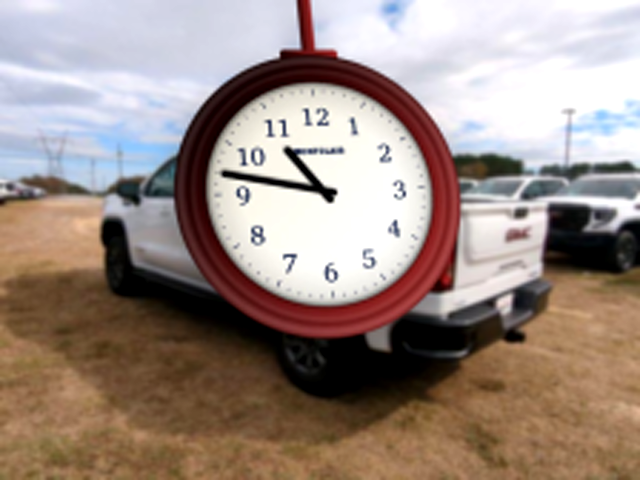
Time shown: h=10 m=47
